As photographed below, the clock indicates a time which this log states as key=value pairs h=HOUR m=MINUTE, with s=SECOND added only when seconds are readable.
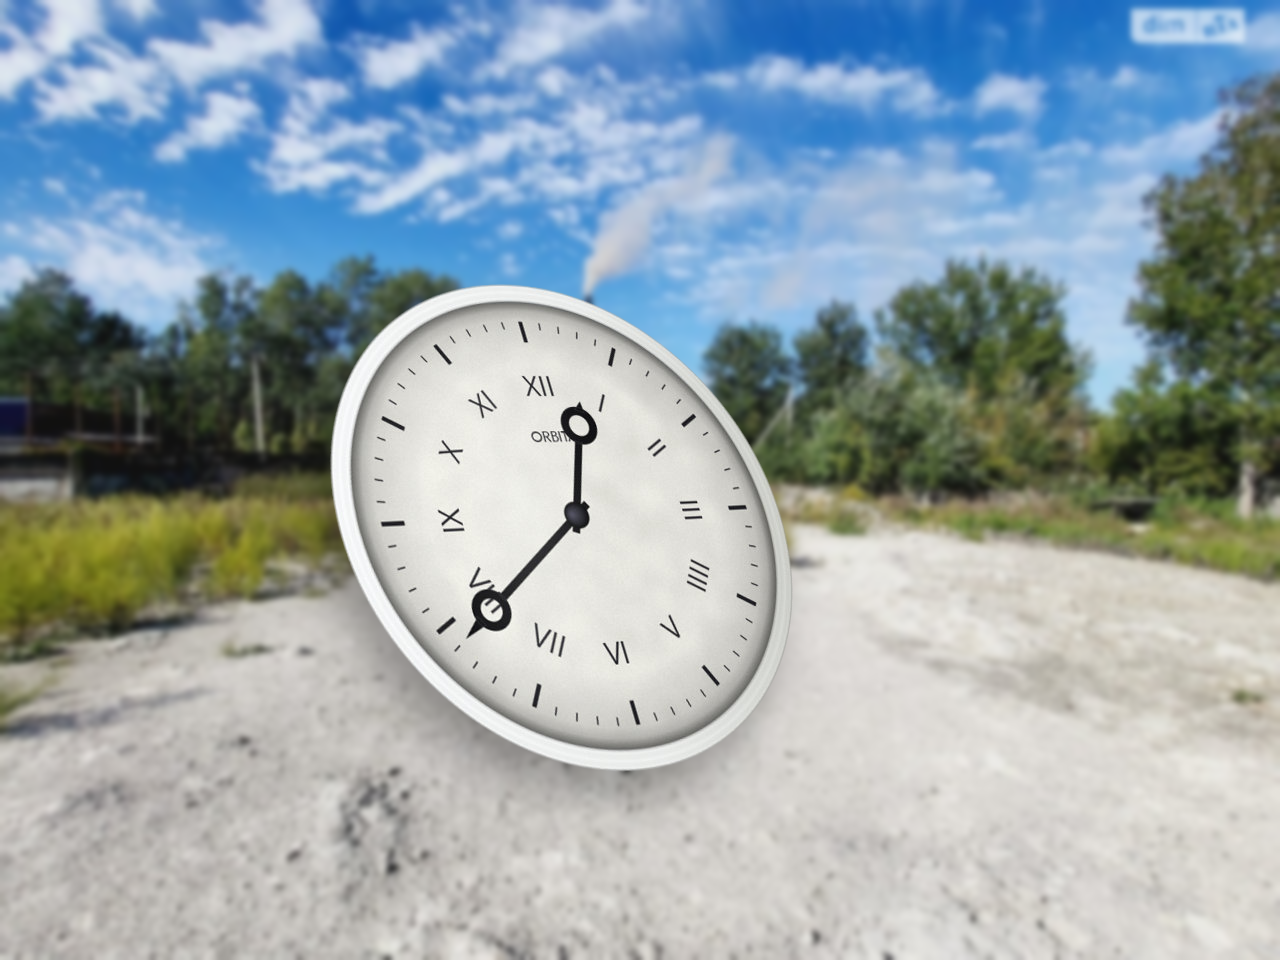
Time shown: h=12 m=39
